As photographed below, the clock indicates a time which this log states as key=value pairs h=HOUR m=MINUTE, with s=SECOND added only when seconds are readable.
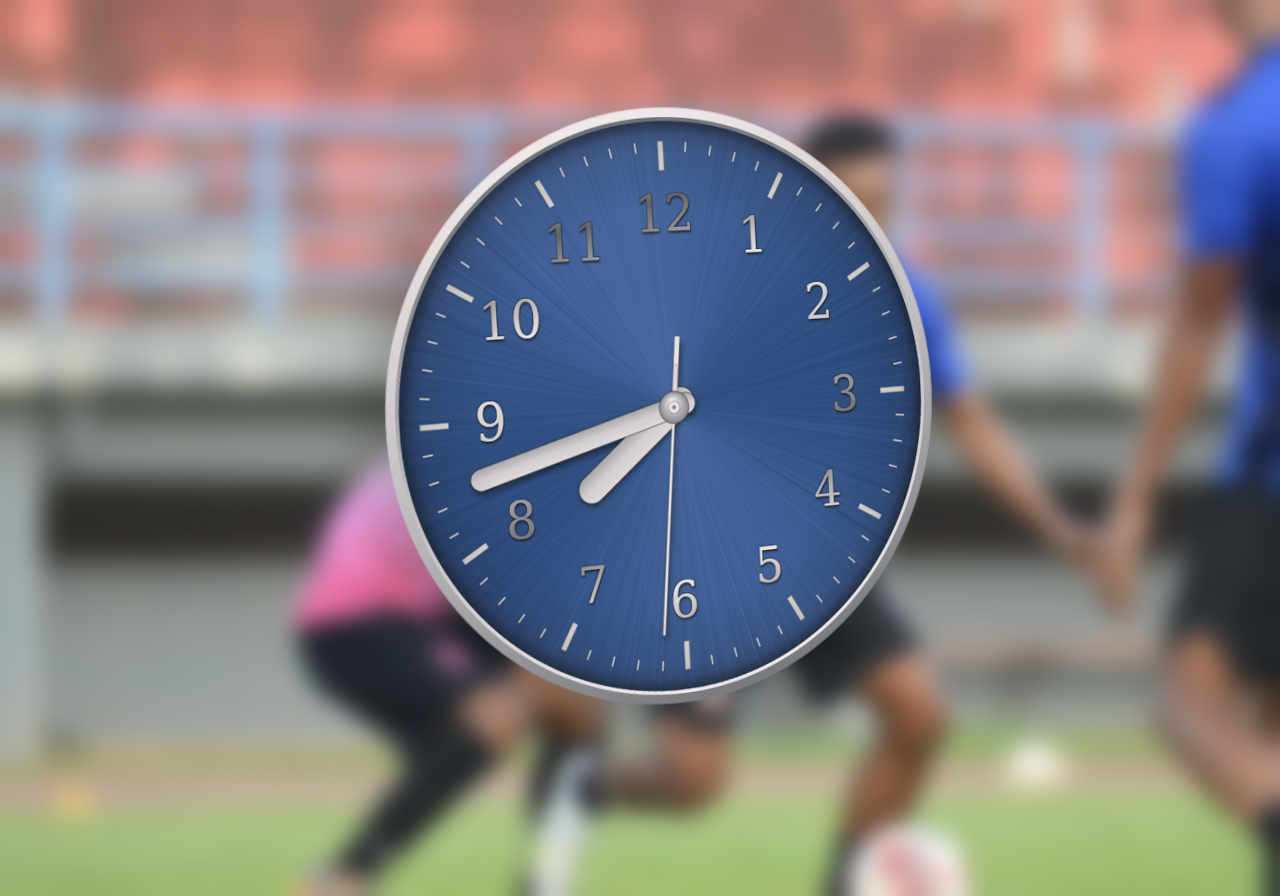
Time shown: h=7 m=42 s=31
